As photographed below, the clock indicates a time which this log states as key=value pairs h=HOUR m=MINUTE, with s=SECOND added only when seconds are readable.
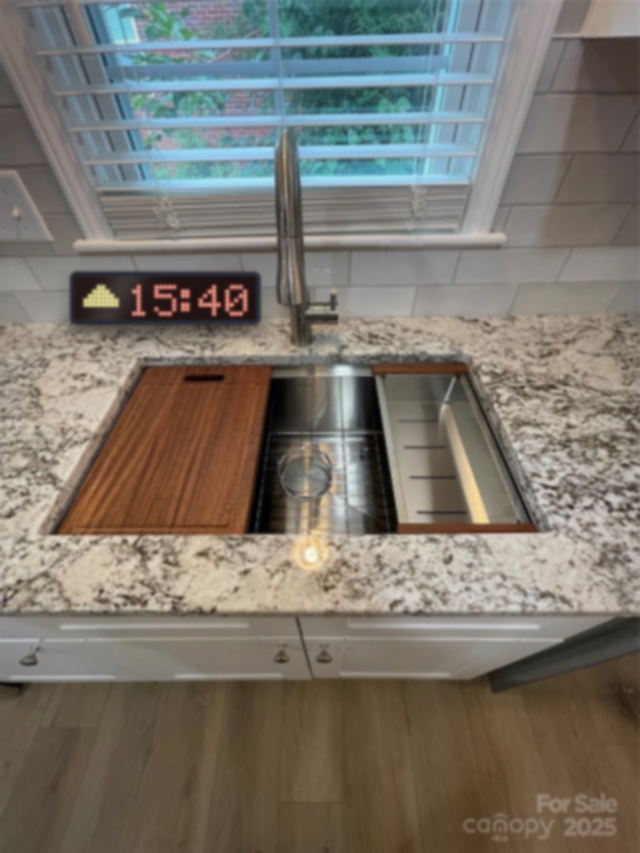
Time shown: h=15 m=40
